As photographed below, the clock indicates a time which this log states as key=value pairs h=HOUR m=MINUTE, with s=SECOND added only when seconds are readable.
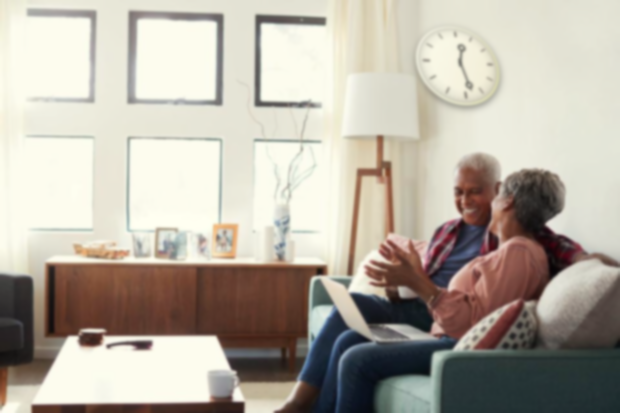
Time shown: h=12 m=28
